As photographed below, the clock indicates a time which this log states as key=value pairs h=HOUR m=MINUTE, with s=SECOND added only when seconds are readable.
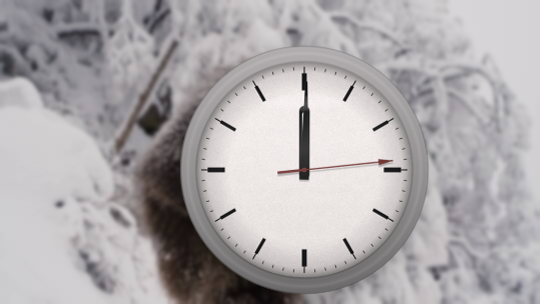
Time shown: h=12 m=0 s=14
